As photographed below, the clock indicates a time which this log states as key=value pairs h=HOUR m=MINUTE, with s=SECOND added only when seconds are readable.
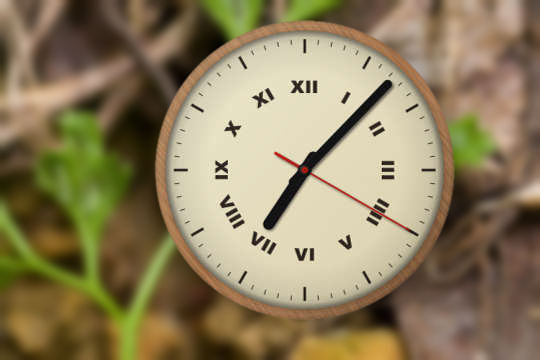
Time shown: h=7 m=7 s=20
